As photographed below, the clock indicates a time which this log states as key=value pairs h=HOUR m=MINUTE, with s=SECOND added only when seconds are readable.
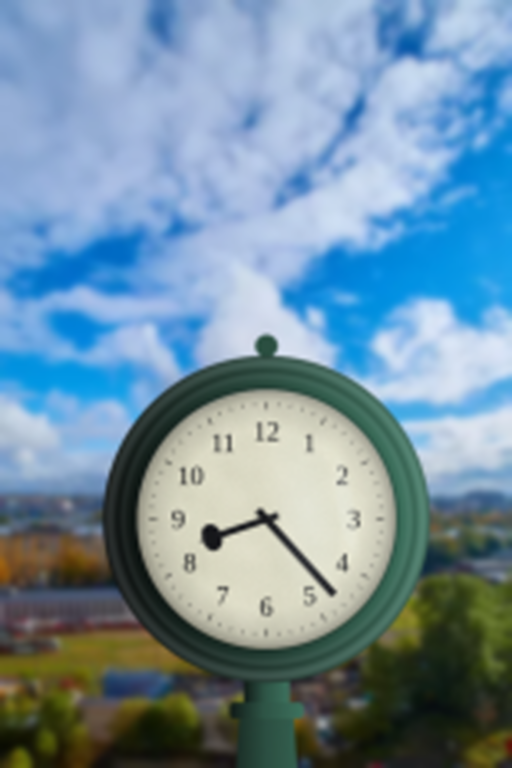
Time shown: h=8 m=23
